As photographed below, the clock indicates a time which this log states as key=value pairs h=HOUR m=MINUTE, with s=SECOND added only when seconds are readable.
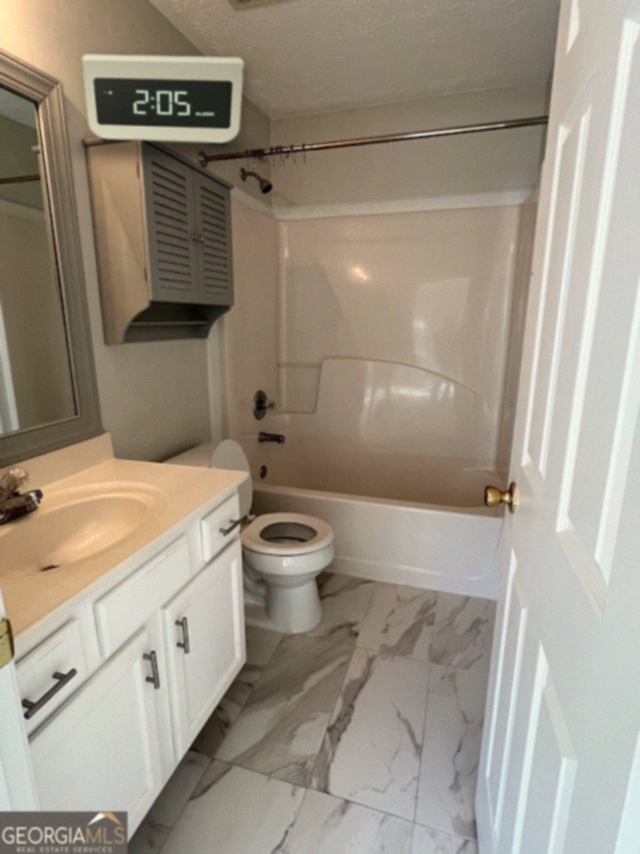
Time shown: h=2 m=5
